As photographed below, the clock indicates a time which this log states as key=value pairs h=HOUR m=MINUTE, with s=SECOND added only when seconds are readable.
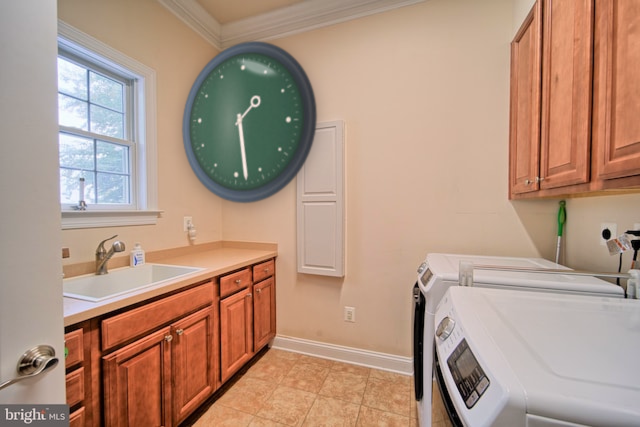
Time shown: h=1 m=28
